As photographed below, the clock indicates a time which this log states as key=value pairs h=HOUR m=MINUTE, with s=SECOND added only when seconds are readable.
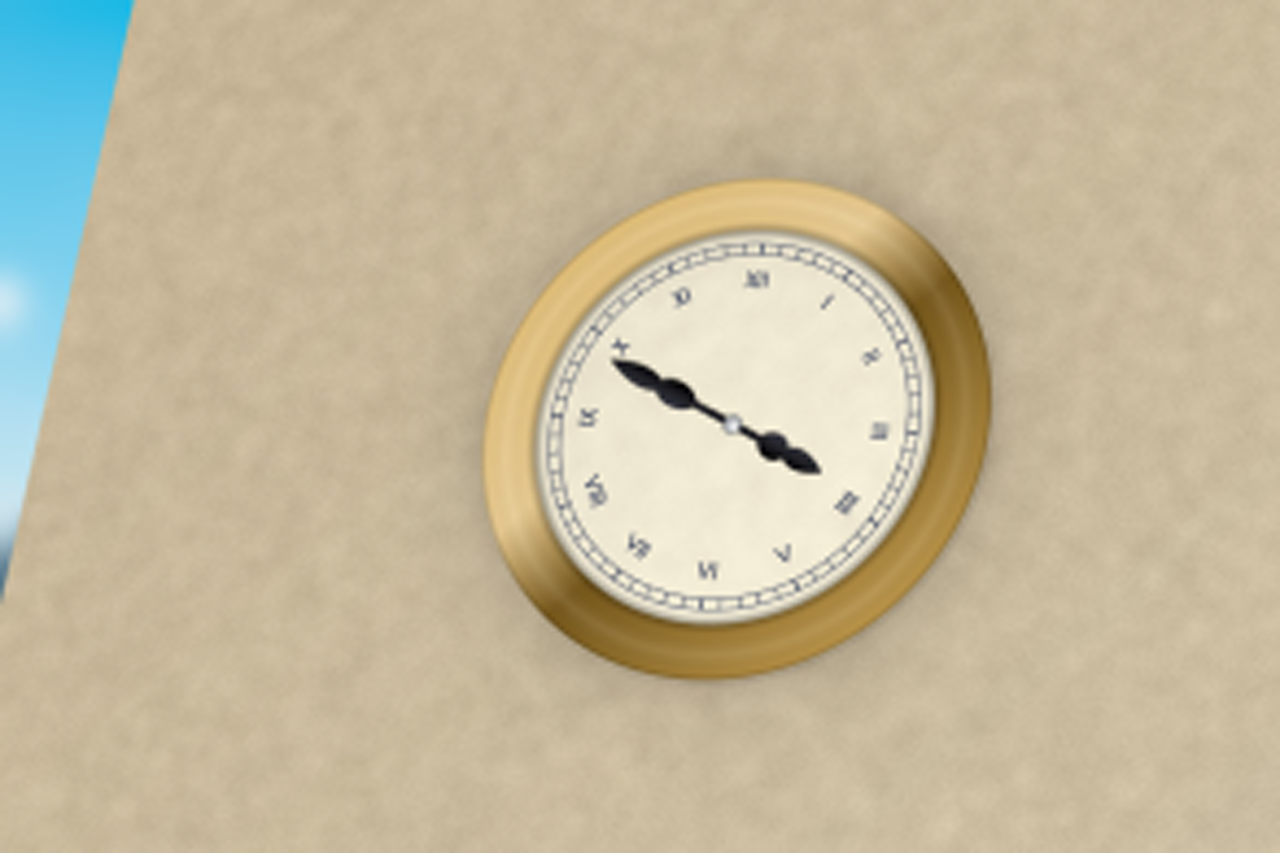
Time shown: h=3 m=49
